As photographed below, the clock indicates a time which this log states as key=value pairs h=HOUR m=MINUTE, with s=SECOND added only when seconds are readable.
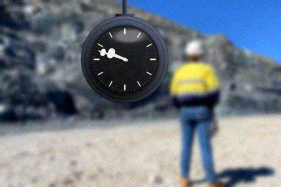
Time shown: h=9 m=48
